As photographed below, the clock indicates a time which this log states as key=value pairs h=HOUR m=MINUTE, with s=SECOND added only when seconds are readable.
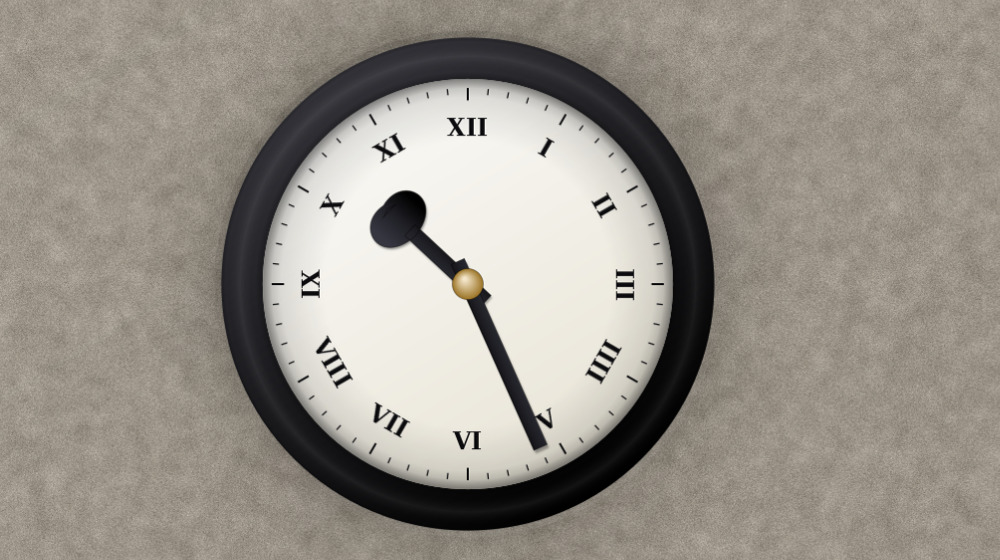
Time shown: h=10 m=26
